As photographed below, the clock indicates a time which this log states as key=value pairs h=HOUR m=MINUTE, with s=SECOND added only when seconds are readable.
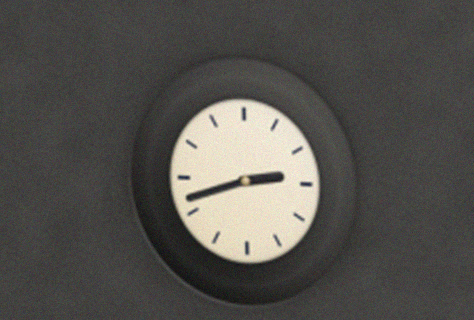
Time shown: h=2 m=42
